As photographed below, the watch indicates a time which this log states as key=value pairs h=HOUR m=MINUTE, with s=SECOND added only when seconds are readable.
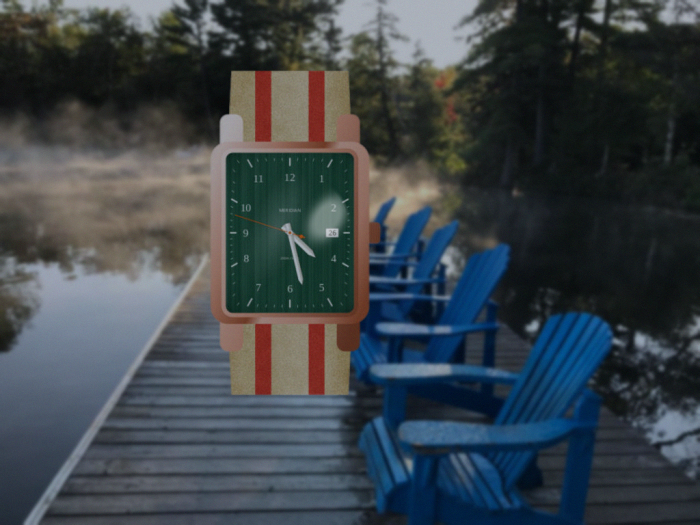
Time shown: h=4 m=27 s=48
